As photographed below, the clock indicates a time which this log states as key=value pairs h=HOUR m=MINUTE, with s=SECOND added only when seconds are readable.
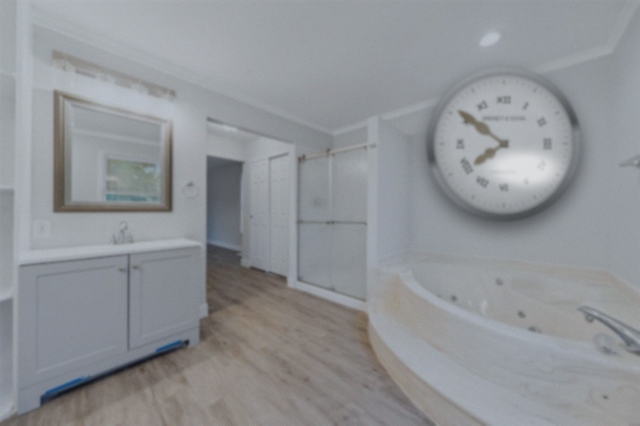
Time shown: h=7 m=51
